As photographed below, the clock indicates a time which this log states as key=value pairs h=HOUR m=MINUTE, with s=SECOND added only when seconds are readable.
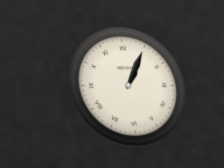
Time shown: h=1 m=5
